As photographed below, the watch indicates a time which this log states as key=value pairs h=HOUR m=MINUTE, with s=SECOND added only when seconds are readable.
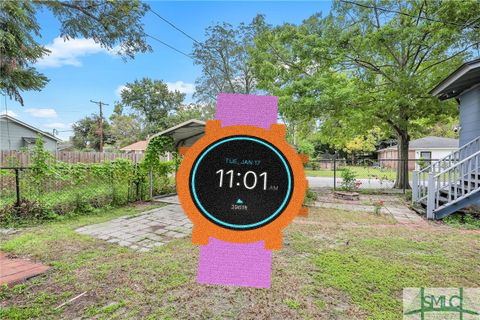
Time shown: h=11 m=1
